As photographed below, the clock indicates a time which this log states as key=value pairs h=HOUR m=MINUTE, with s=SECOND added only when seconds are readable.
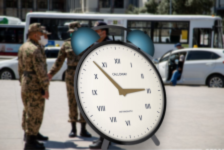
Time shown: h=2 m=53
